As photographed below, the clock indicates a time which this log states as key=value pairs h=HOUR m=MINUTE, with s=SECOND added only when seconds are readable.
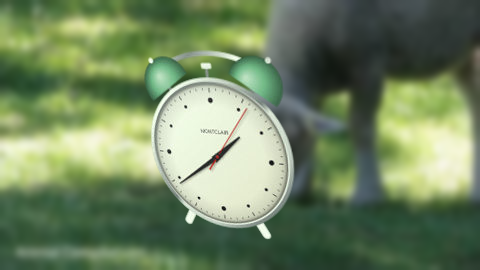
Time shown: h=1 m=39 s=6
